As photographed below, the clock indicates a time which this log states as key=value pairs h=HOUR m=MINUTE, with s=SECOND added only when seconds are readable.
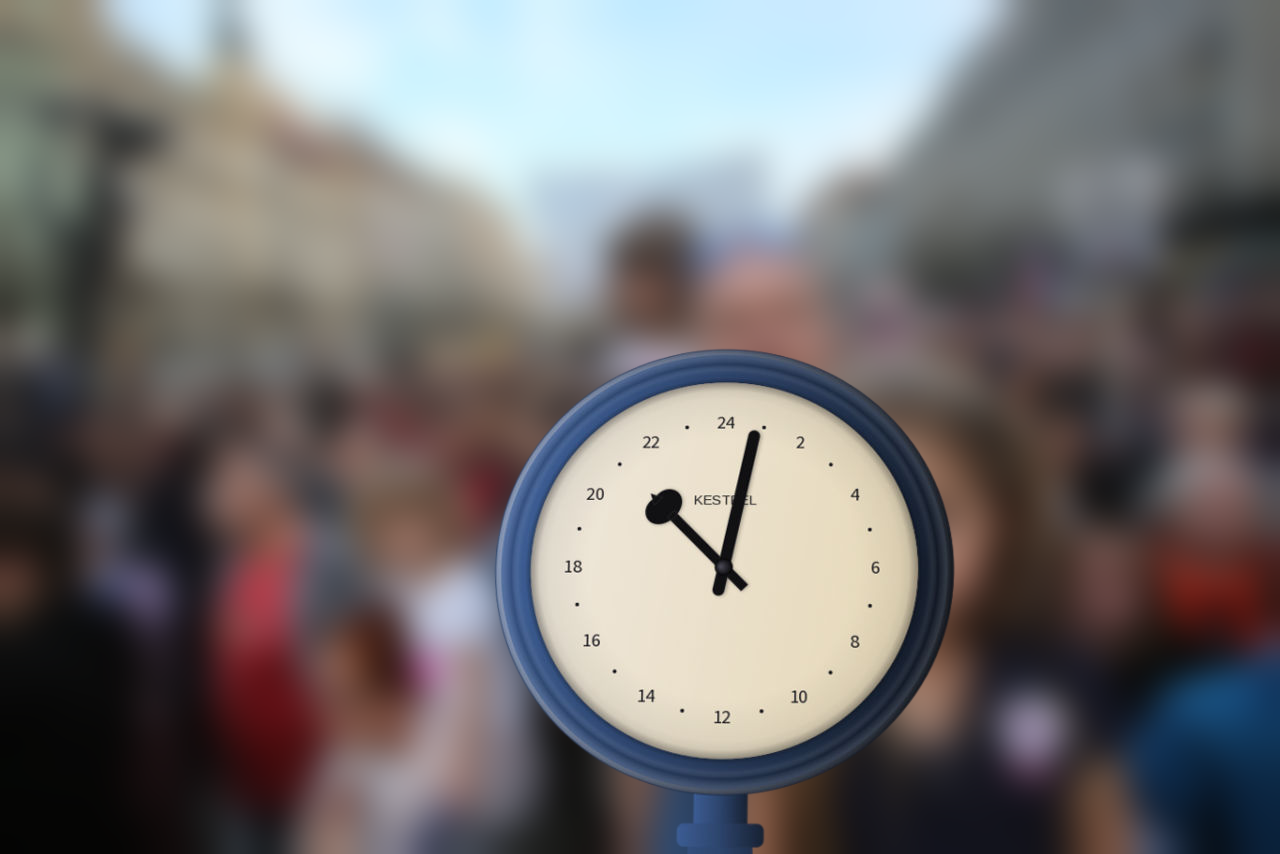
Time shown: h=21 m=2
